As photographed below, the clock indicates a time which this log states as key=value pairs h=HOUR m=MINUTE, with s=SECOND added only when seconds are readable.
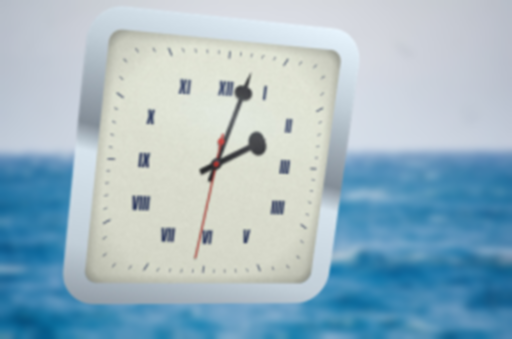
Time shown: h=2 m=2 s=31
